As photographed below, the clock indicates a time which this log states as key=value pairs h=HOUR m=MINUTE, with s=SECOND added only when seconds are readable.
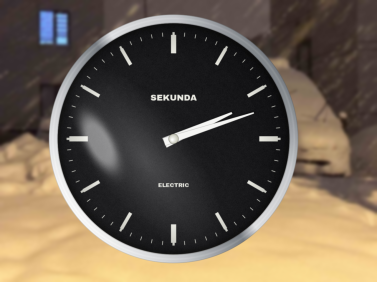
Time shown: h=2 m=12
